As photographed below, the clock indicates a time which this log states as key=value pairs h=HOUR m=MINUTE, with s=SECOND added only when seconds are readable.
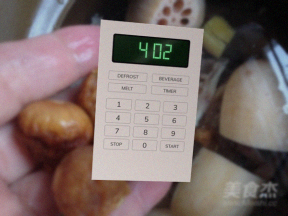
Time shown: h=4 m=2
